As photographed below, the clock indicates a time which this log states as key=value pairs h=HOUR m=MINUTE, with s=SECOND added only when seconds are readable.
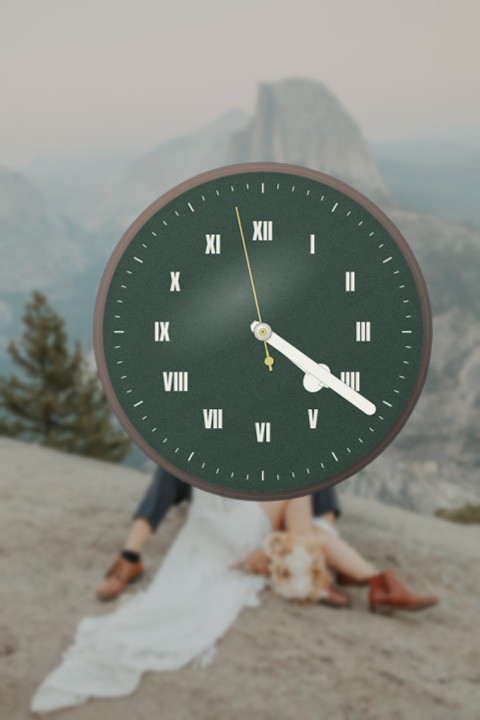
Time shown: h=4 m=20 s=58
